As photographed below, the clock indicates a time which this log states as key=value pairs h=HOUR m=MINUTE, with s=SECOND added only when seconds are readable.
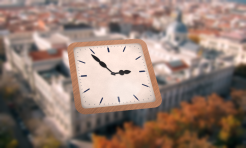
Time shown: h=2 m=54
